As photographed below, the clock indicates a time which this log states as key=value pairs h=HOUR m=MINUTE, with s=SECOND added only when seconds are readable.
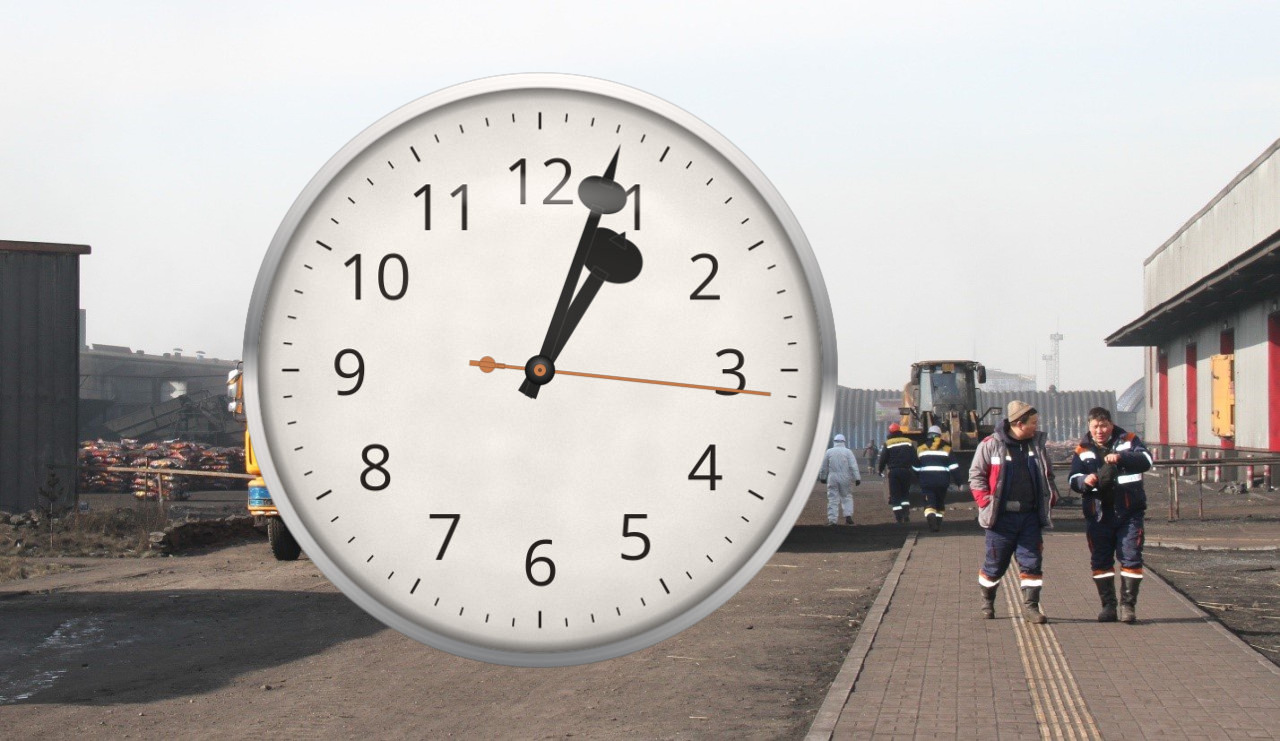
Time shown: h=1 m=3 s=16
